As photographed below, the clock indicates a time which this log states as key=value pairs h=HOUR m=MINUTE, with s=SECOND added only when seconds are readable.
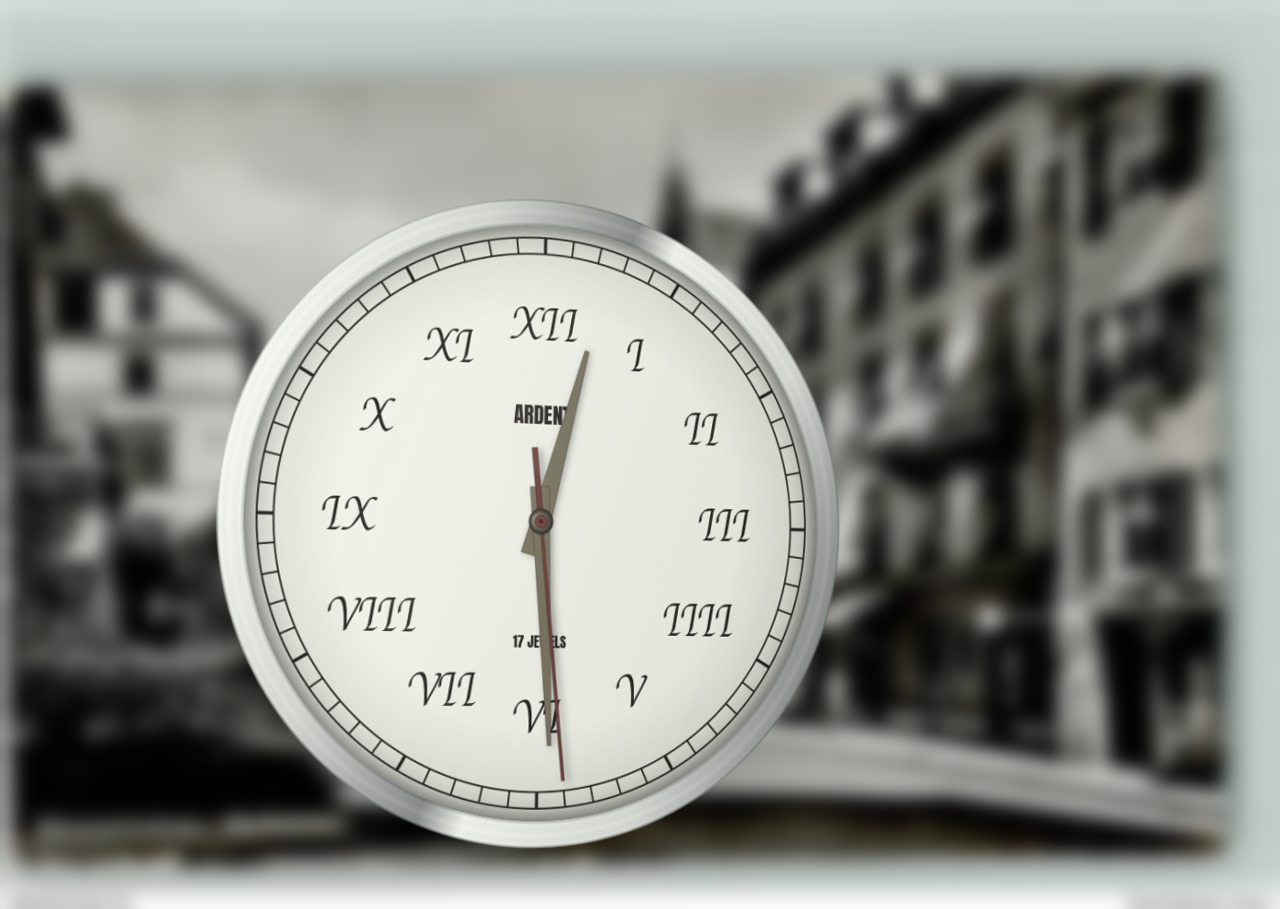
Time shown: h=12 m=29 s=29
